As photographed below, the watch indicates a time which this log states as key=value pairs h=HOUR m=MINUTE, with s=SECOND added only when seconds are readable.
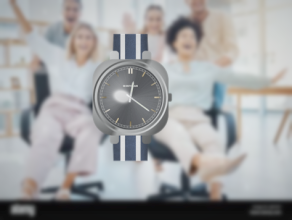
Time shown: h=12 m=21
